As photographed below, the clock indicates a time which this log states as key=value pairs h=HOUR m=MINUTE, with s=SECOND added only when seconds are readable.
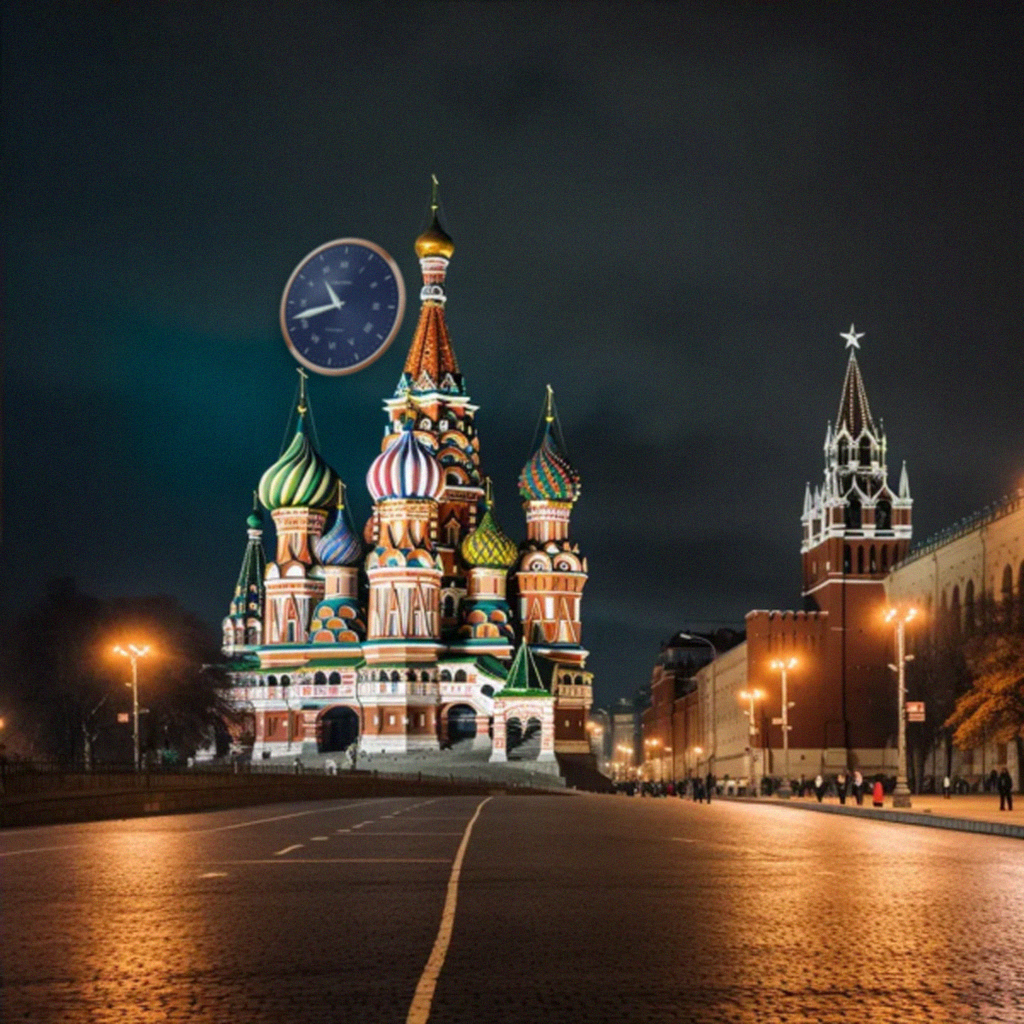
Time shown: h=10 m=42
